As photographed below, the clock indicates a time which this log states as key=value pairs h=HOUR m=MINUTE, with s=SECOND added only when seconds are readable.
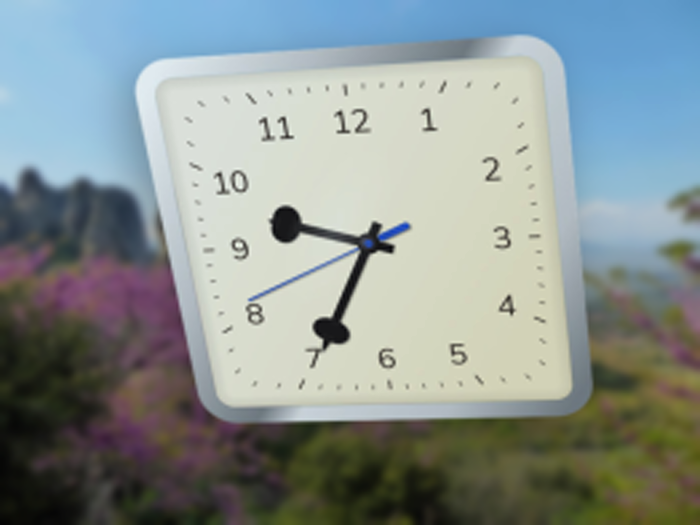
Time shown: h=9 m=34 s=41
